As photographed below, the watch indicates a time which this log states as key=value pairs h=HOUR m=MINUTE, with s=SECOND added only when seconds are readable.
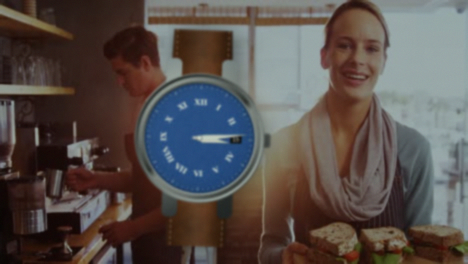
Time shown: h=3 m=14
